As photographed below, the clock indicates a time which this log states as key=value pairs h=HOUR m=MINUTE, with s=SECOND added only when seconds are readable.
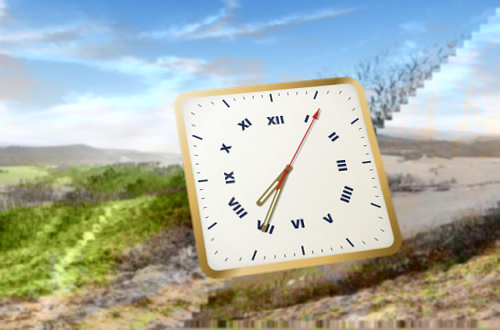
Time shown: h=7 m=35 s=6
